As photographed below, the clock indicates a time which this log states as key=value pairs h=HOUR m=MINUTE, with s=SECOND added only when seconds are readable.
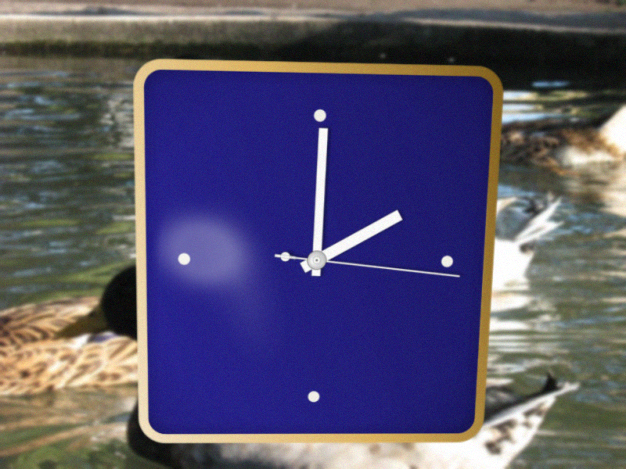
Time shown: h=2 m=0 s=16
